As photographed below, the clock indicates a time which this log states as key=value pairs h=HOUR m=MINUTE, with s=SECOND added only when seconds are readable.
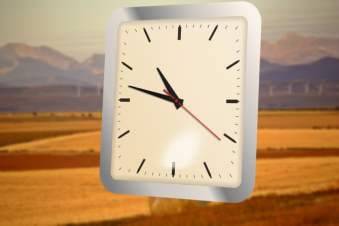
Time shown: h=10 m=47 s=21
